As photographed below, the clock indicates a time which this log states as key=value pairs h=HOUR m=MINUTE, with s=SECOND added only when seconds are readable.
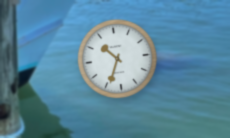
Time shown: h=10 m=34
